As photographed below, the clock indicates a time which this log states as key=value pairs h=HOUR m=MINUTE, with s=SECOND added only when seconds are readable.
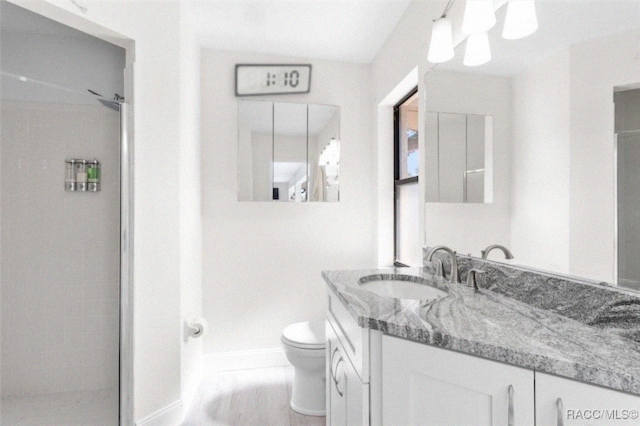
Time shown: h=1 m=10
